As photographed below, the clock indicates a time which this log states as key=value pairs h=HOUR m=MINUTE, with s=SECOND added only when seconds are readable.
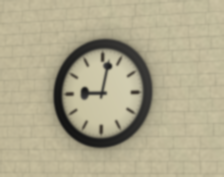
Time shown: h=9 m=2
